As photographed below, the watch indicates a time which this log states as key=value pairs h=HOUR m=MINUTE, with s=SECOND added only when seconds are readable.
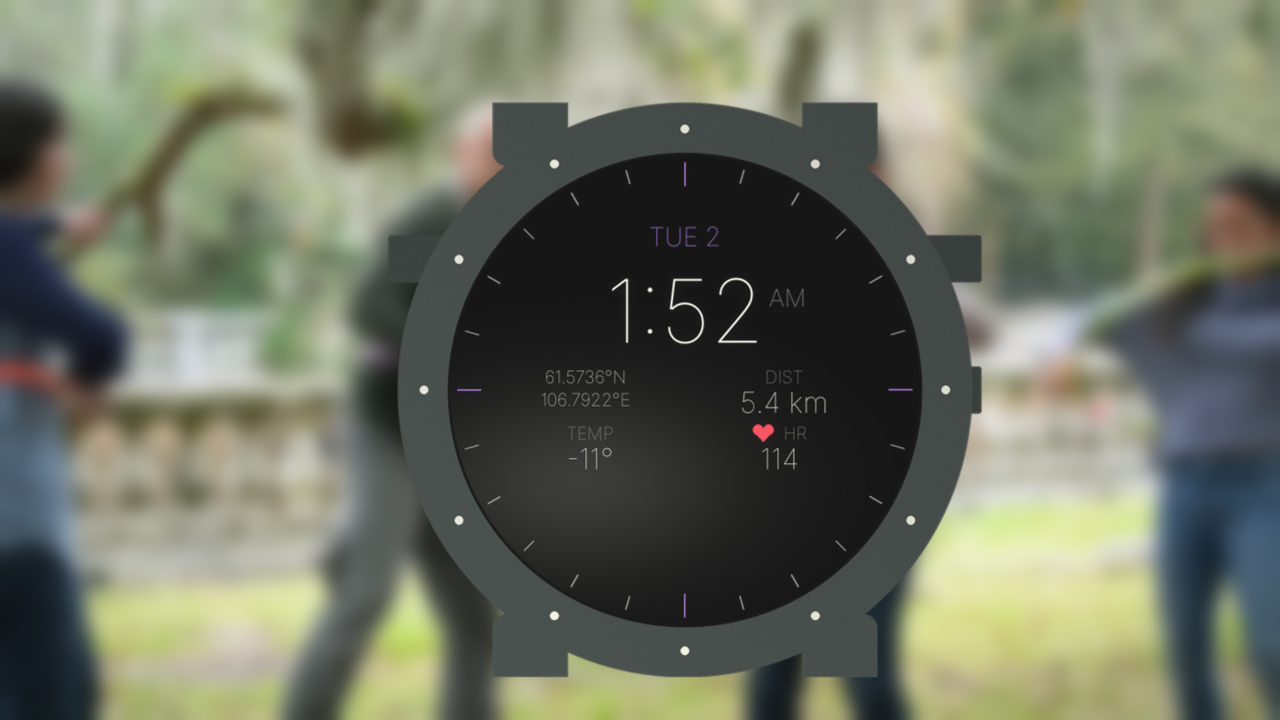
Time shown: h=1 m=52
